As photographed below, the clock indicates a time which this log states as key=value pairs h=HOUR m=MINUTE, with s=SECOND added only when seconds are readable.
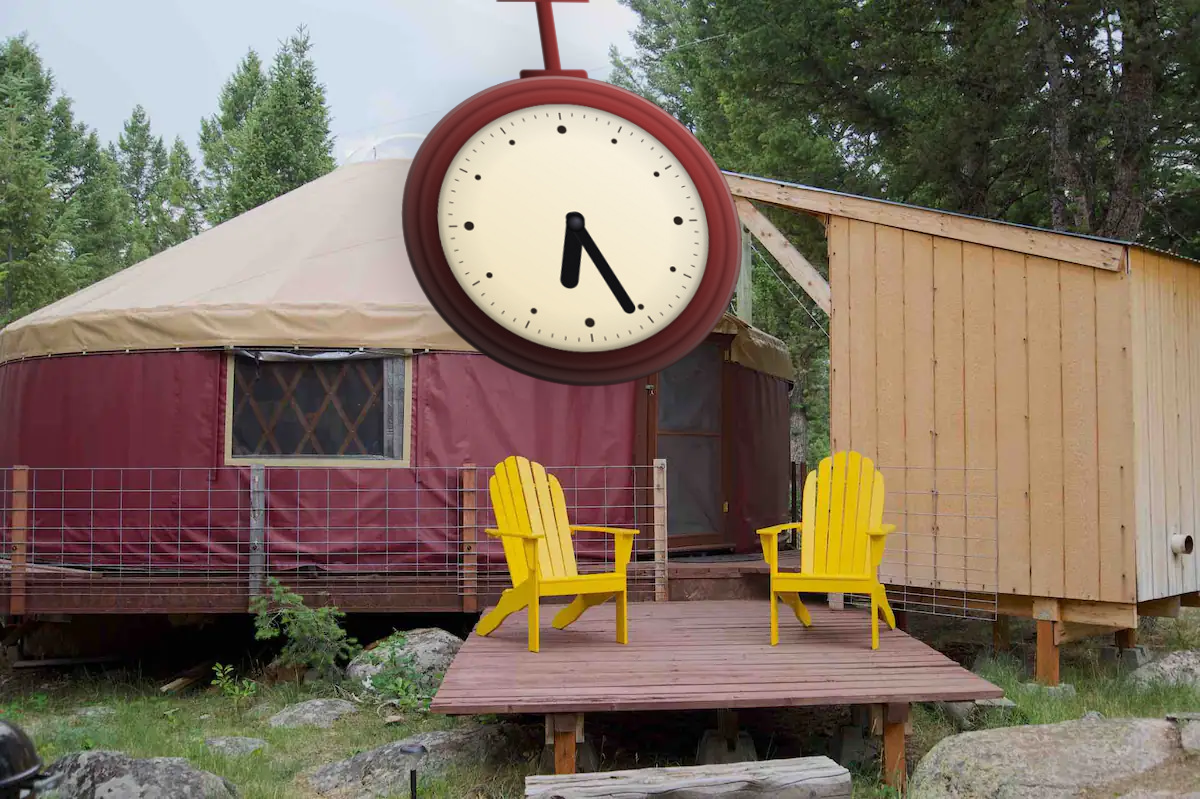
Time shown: h=6 m=26
